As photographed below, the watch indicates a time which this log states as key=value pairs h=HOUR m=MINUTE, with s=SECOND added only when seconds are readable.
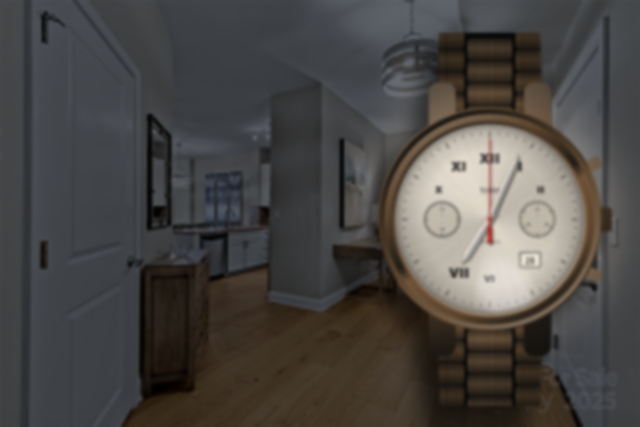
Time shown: h=7 m=4
